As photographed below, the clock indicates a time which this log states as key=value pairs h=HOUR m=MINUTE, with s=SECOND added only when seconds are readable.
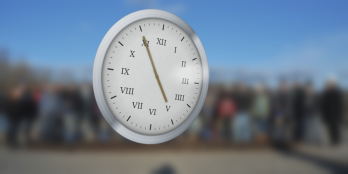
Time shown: h=4 m=55
